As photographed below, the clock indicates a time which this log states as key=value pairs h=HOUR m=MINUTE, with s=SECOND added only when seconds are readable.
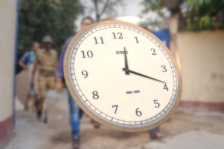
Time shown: h=12 m=19
